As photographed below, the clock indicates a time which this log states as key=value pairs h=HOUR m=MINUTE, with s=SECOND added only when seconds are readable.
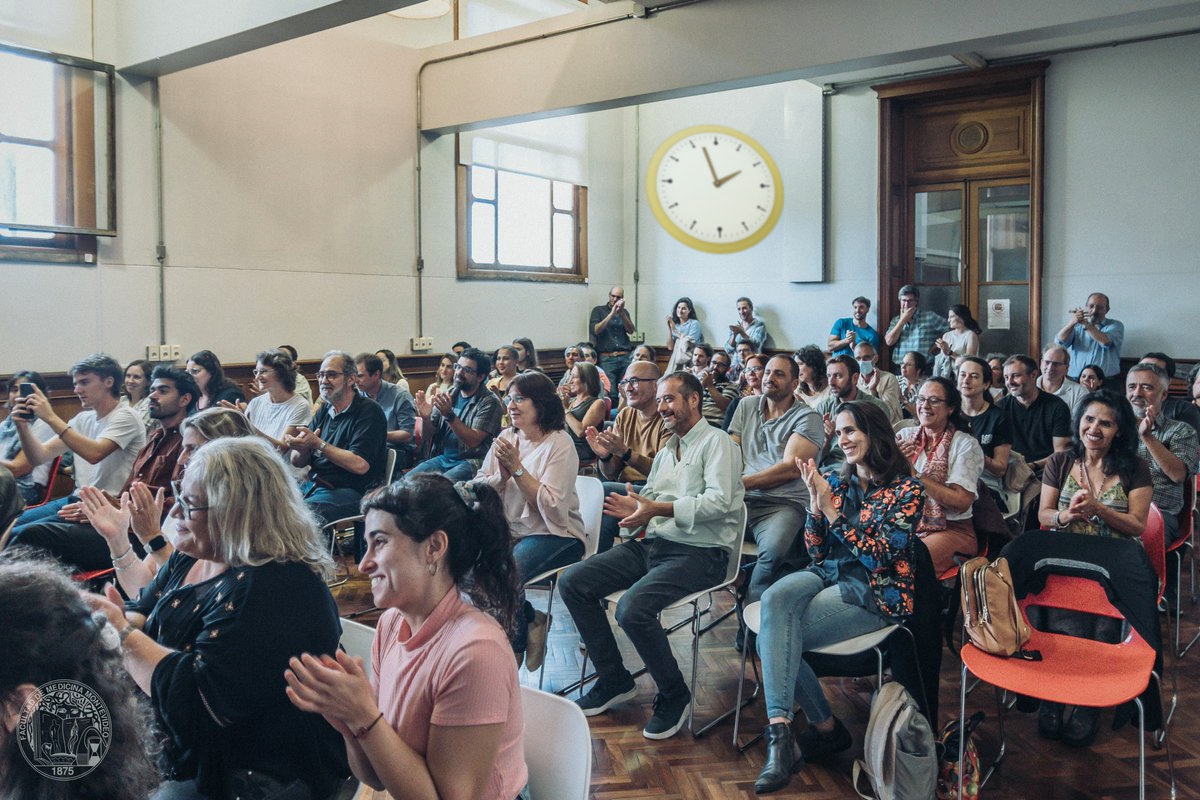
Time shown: h=1 m=57
